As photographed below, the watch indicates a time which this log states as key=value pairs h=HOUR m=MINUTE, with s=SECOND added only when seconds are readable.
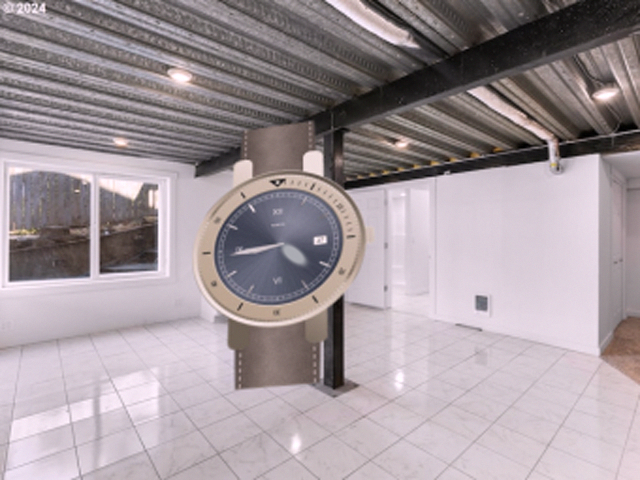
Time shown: h=8 m=44
